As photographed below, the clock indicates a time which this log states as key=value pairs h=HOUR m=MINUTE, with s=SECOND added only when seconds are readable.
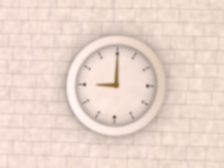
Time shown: h=9 m=0
